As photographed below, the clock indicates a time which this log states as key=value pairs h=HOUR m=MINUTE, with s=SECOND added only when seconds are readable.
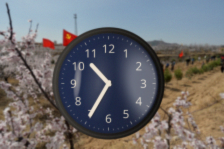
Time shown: h=10 m=35
